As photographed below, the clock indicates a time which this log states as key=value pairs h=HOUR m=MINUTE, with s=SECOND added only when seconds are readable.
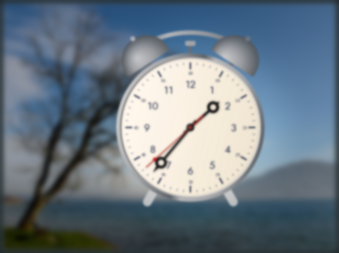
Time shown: h=1 m=36 s=38
